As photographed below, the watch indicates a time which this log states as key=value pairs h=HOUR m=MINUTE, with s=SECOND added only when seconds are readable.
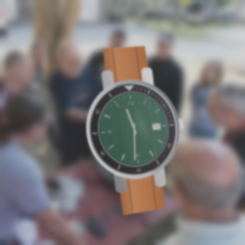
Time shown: h=11 m=31
